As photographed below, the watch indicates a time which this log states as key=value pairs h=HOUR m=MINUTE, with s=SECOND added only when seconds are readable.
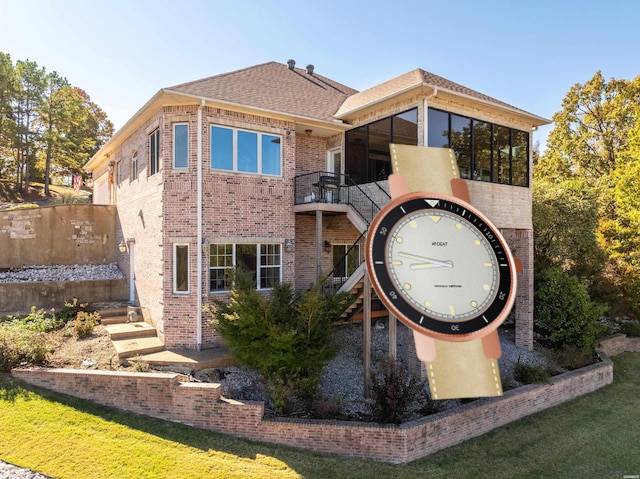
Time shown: h=8 m=47
